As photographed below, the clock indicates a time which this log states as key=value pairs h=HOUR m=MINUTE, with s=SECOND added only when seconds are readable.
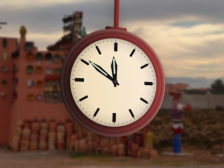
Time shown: h=11 m=51
